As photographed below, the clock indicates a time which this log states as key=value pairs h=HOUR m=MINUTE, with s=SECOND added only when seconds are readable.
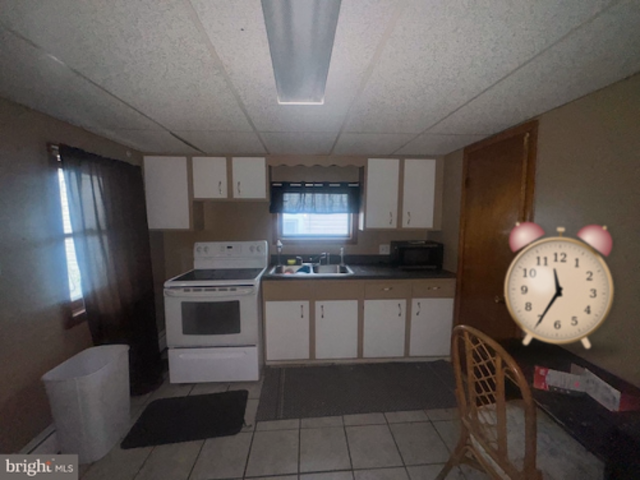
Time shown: h=11 m=35
